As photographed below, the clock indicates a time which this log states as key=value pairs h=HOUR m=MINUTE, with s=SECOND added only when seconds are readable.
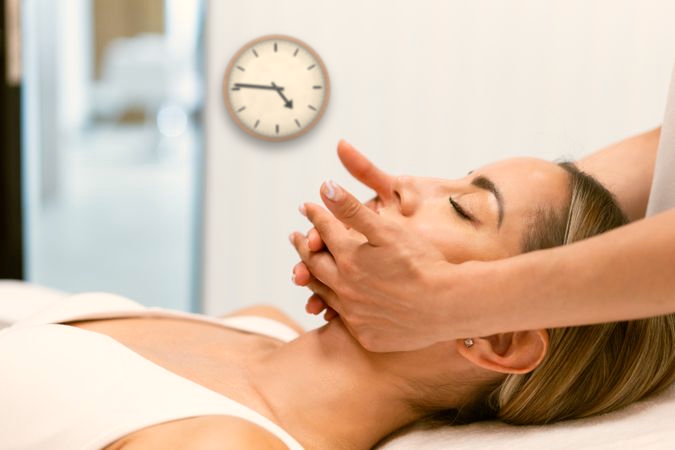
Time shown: h=4 m=46
